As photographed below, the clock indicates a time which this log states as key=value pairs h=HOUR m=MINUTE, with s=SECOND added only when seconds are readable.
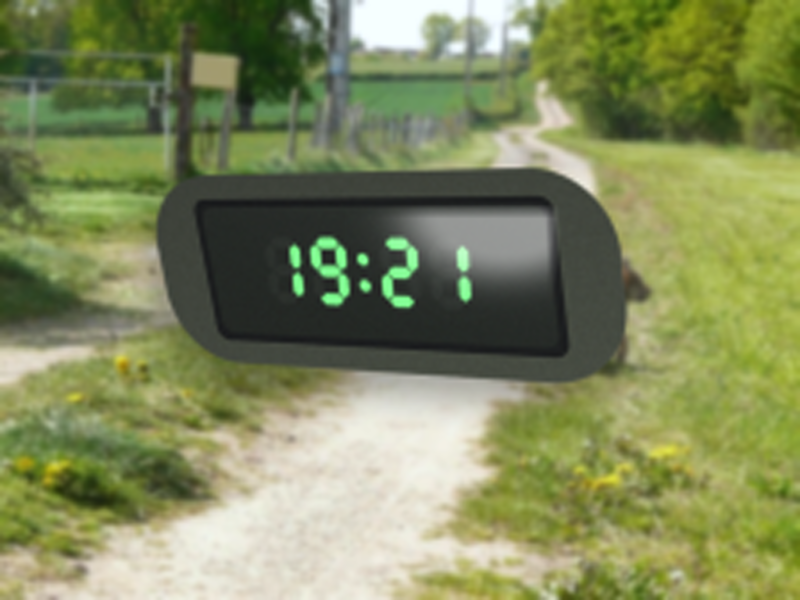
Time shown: h=19 m=21
